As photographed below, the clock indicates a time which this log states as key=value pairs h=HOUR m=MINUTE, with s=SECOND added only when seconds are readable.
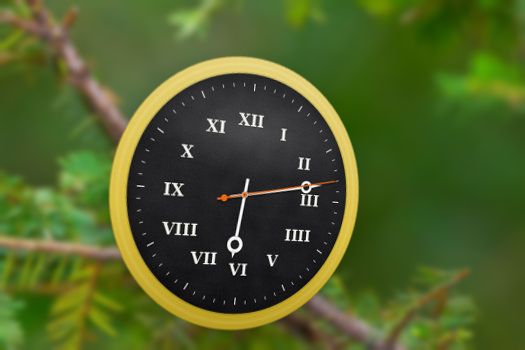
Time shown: h=6 m=13 s=13
